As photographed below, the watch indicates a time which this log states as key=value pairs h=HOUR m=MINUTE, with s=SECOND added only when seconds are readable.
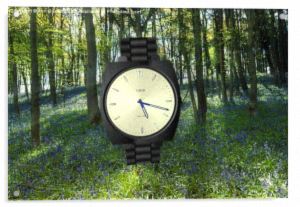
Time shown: h=5 m=18
